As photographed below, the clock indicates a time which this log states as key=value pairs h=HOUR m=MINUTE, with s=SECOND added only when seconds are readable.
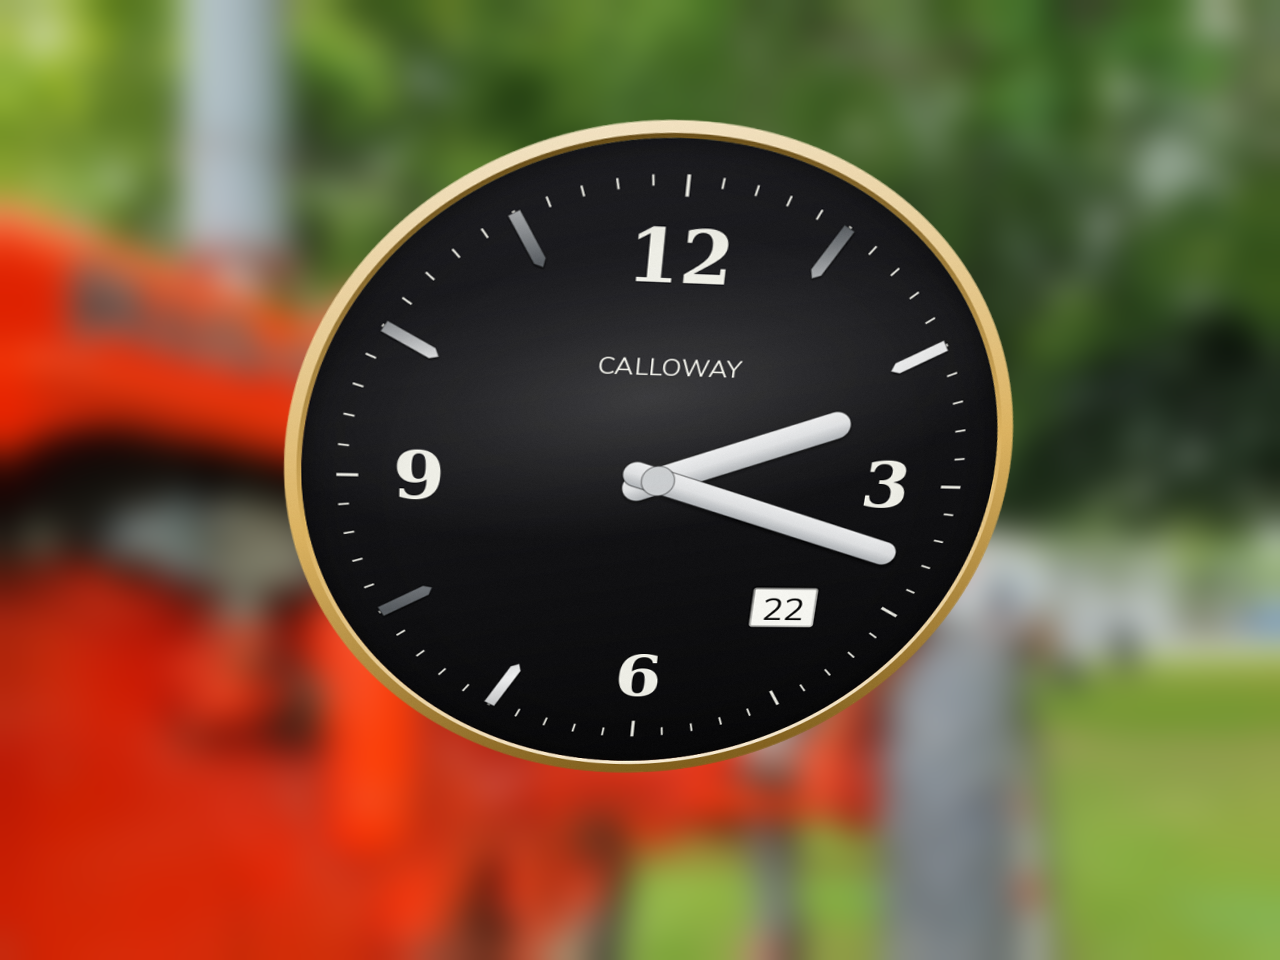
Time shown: h=2 m=18
